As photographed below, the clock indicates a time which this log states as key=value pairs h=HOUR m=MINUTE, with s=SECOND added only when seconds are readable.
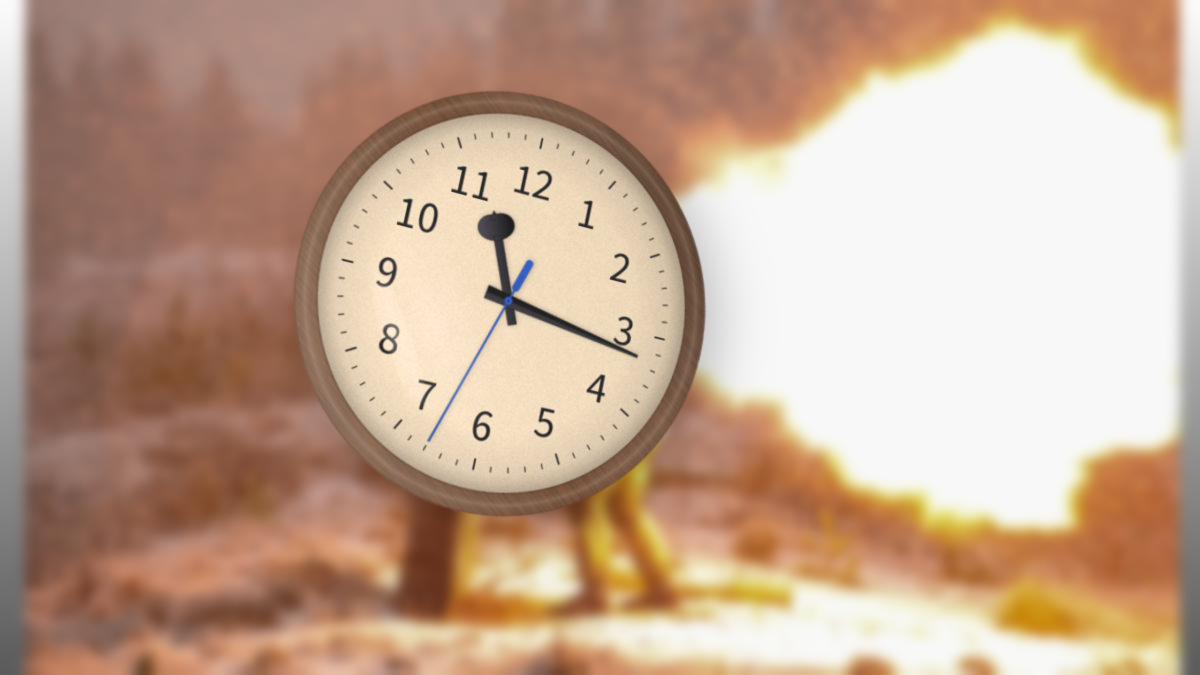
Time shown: h=11 m=16 s=33
